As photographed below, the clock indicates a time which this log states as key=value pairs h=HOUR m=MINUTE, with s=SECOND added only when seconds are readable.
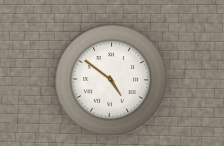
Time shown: h=4 m=51
